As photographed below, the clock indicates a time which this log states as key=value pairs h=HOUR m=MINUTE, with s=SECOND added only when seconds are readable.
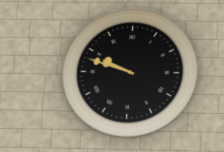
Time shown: h=9 m=48
